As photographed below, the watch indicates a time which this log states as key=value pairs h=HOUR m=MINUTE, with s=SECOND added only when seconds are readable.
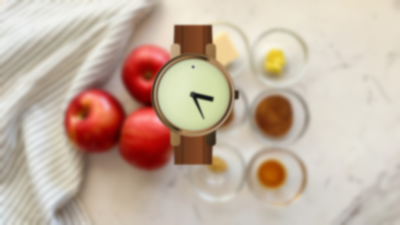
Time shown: h=3 m=26
